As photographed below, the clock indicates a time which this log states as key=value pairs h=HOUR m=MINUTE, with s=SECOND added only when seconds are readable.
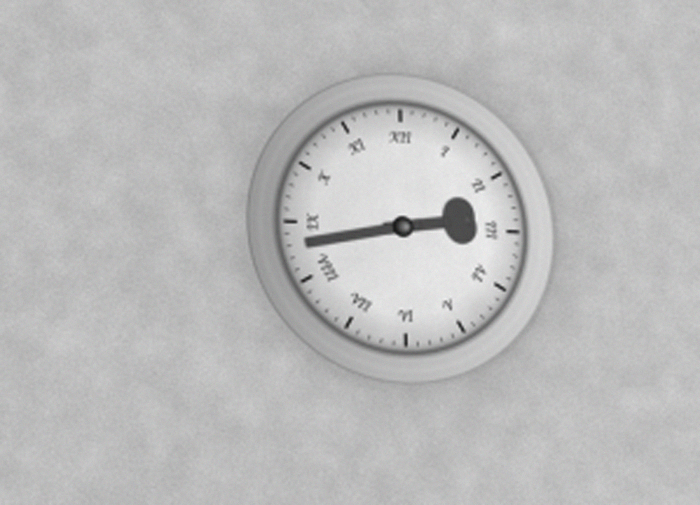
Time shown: h=2 m=43
